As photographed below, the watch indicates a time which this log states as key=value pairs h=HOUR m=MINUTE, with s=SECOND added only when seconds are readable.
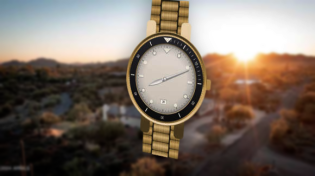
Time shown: h=8 m=11
